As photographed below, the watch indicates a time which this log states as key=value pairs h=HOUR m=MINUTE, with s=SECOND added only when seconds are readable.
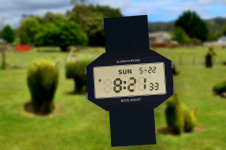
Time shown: h=8 m=21 s=33
